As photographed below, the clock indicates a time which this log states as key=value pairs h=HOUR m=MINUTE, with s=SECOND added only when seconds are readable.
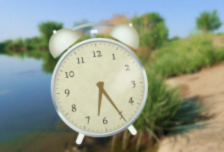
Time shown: h=6 m=25
